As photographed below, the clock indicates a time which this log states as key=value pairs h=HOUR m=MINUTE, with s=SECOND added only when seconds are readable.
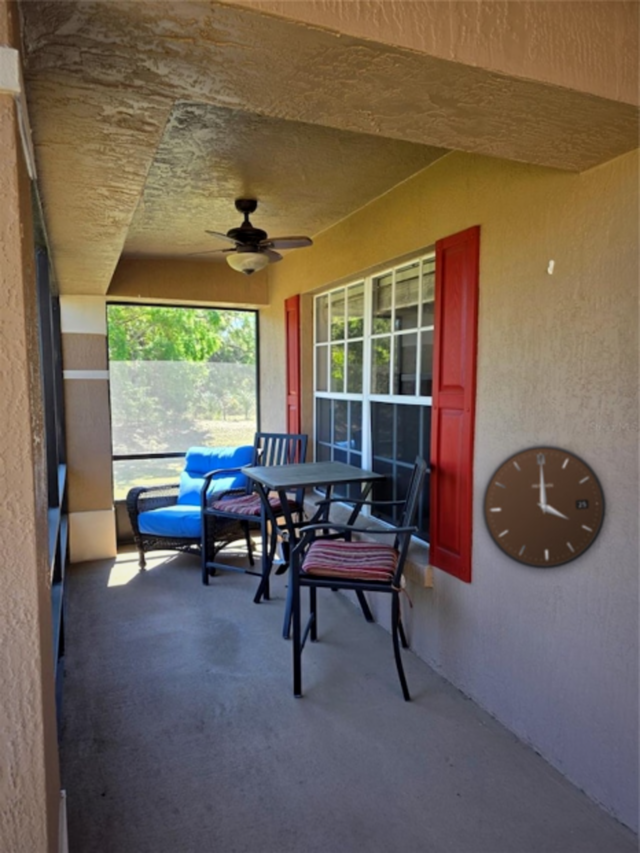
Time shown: h=4 m=0
